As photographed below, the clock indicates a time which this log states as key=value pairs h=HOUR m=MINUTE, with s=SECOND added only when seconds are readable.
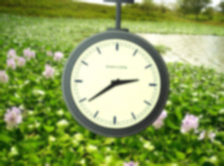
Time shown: h=2 m=39
